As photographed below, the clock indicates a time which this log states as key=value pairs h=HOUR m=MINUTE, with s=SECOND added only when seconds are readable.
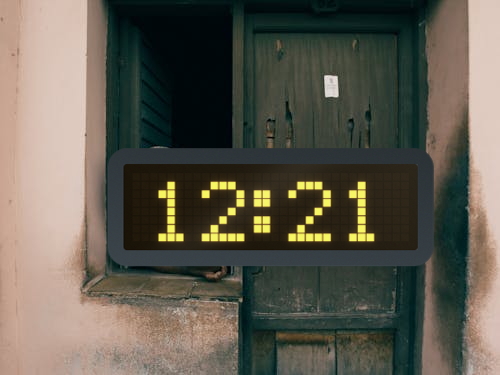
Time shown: h=12 m=21
